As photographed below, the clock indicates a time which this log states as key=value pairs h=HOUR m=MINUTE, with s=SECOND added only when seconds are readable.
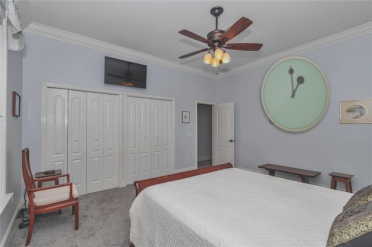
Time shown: h=12 m=59
